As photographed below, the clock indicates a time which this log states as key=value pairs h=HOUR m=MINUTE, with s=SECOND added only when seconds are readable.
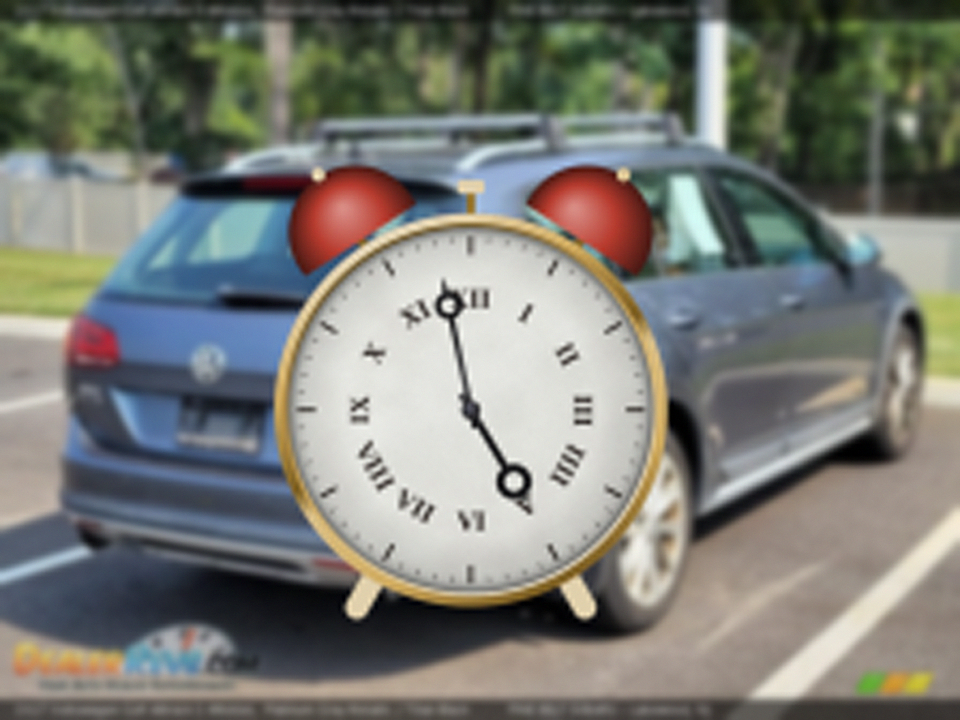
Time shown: h=4 m=58
